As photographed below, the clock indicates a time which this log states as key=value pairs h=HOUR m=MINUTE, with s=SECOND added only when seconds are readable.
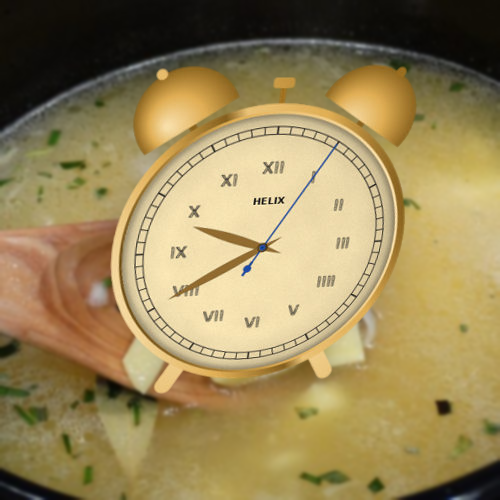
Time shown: h=9 m=40 s=5
